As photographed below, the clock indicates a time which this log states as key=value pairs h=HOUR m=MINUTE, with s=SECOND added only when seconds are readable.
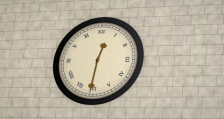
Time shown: h=12 m=31
